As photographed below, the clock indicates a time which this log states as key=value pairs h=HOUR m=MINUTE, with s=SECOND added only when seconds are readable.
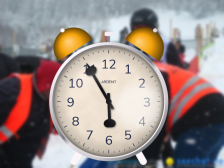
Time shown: h=5 m=55
